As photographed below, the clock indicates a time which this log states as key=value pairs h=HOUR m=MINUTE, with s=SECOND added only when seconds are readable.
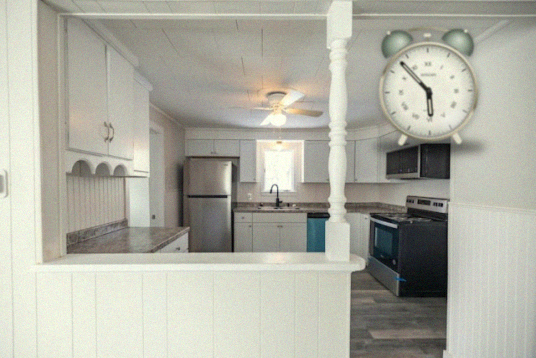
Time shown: h=5 m=53
